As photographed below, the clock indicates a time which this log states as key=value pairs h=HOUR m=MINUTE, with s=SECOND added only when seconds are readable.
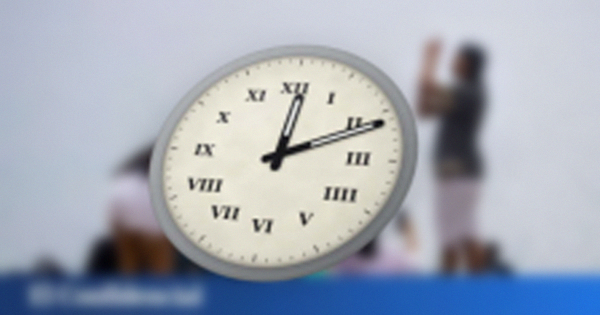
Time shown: h=12 m=11
